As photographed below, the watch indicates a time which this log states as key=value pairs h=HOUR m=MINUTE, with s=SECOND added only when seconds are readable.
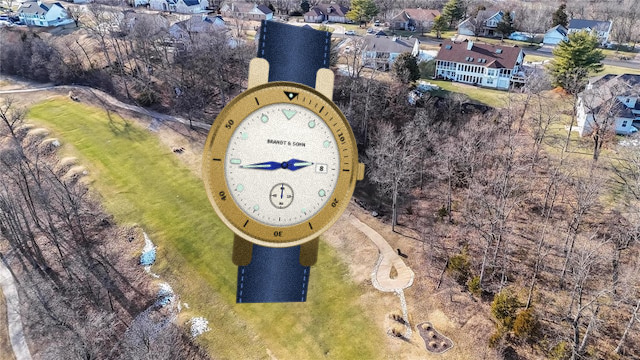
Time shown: h=2 m=44
